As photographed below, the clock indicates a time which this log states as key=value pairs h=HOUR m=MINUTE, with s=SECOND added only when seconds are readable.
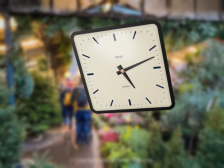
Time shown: h=5 m=12
